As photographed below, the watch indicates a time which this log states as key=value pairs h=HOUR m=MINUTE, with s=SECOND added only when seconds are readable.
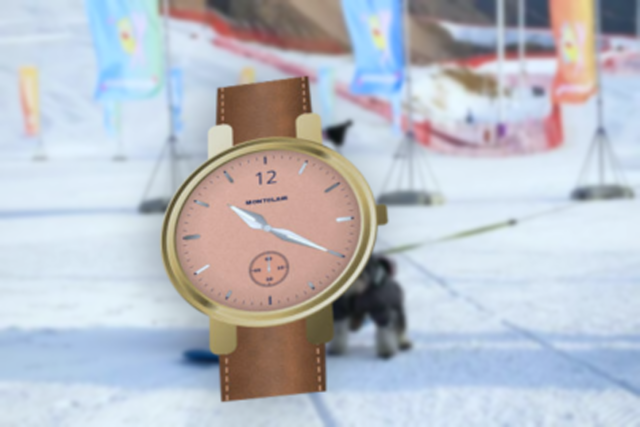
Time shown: h=10 m=20
